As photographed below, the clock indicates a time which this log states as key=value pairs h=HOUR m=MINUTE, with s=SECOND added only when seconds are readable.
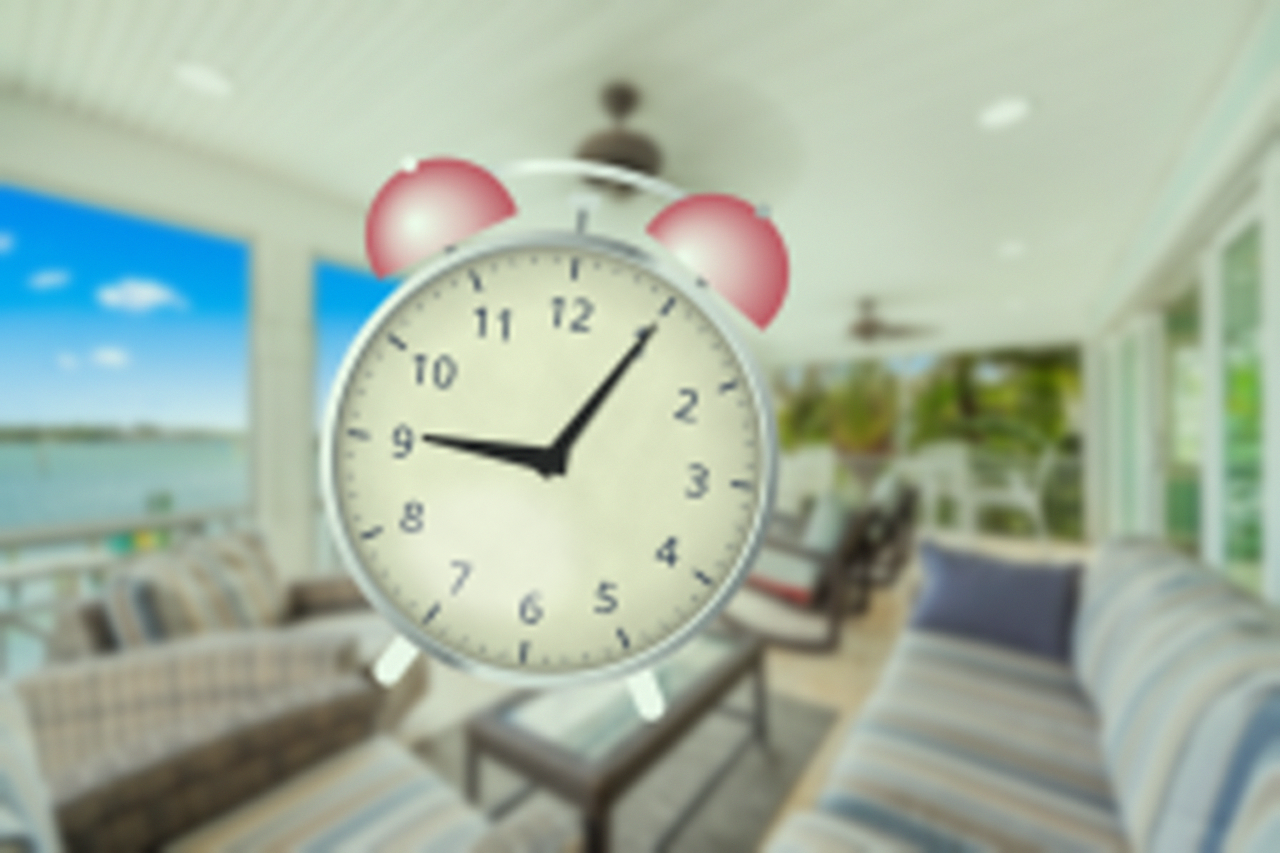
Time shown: h=9 m=5
